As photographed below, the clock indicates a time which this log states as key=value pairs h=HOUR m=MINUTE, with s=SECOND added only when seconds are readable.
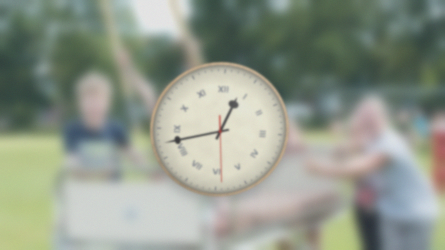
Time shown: h=12 m=42 s=29
